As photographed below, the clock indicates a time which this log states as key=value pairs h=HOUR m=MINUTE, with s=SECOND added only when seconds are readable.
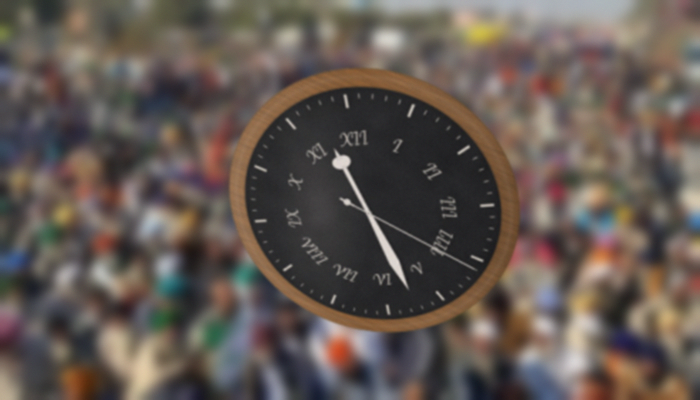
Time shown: h=11 m=27 s=21
